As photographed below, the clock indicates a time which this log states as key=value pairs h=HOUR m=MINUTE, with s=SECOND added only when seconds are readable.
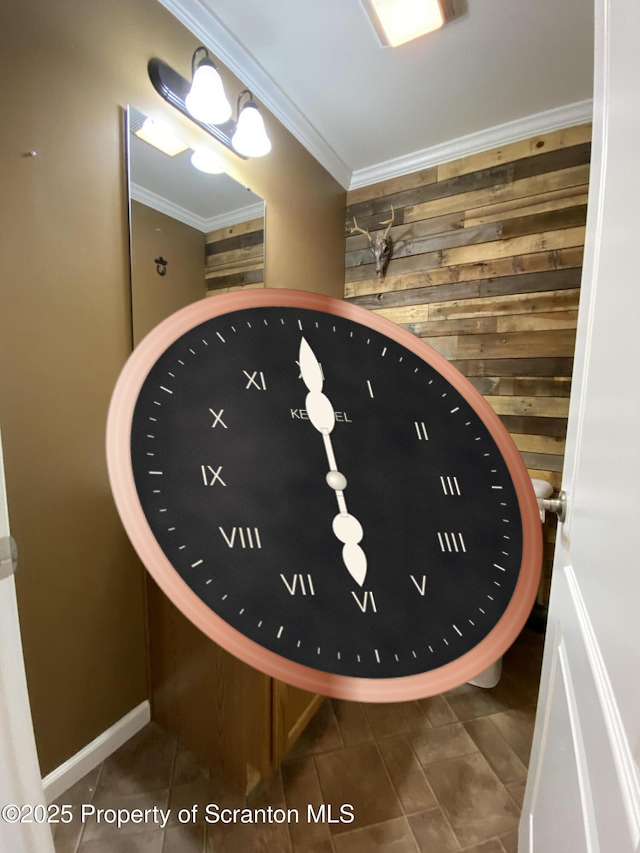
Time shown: h=6 m=0
